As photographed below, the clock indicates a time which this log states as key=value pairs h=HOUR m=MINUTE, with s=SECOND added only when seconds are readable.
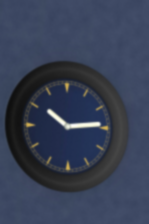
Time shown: h=10 m=14
